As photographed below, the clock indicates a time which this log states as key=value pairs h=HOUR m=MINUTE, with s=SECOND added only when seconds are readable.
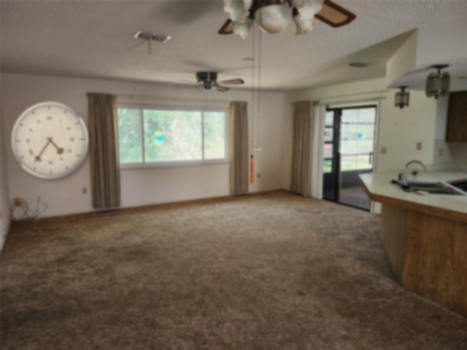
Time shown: h=4 m=36
